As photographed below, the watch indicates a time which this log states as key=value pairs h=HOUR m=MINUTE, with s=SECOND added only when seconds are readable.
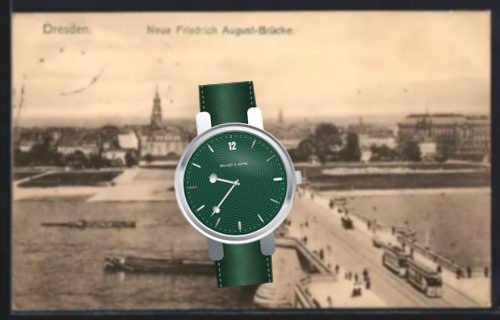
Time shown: h=9 m=37
